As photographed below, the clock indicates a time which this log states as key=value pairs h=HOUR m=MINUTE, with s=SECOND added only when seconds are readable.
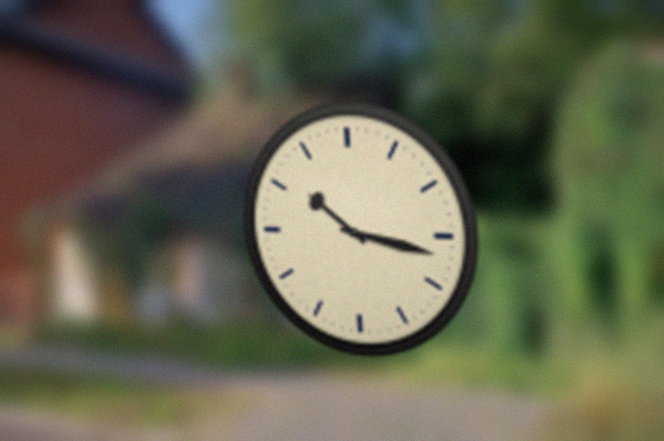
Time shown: h=10 m=17
